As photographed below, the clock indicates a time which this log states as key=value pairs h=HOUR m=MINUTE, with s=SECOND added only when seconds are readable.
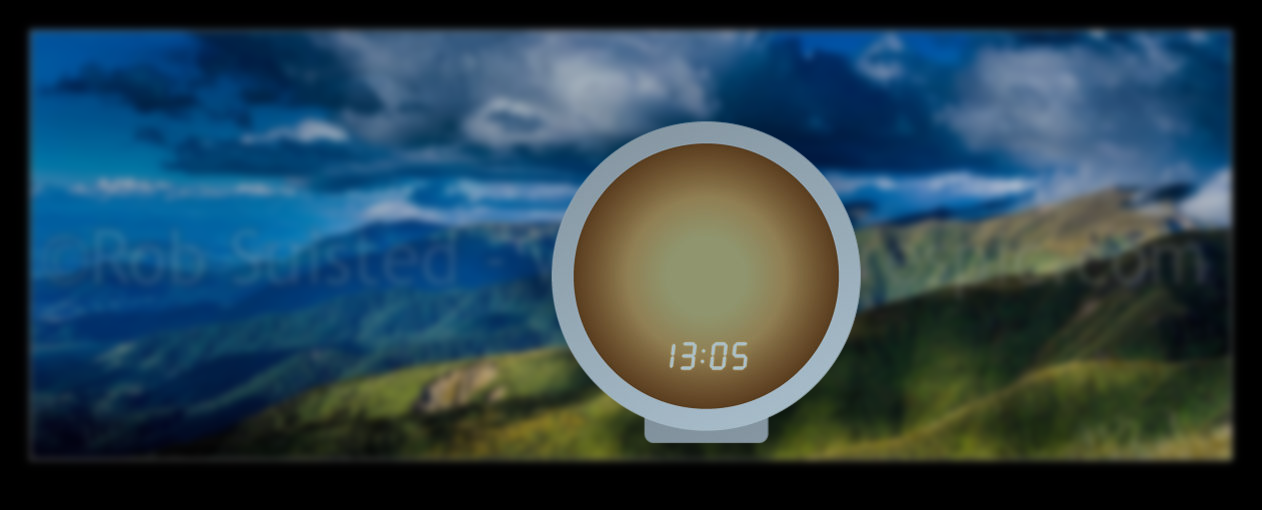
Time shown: h=13 m=5
